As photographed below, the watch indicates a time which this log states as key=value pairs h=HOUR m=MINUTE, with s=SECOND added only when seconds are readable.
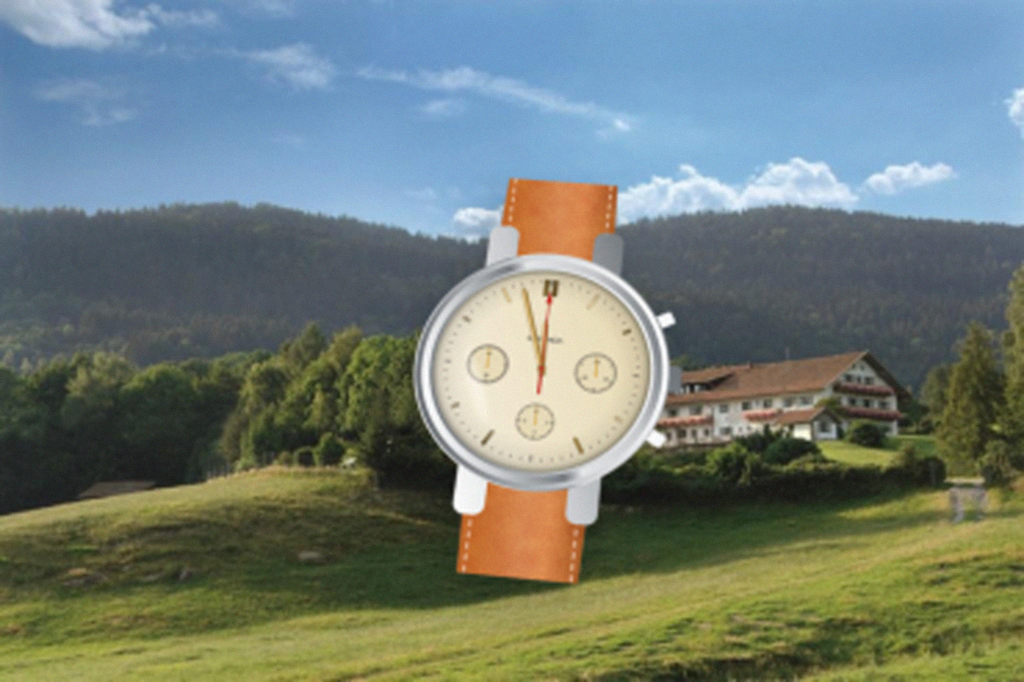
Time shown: h=11 m=57
